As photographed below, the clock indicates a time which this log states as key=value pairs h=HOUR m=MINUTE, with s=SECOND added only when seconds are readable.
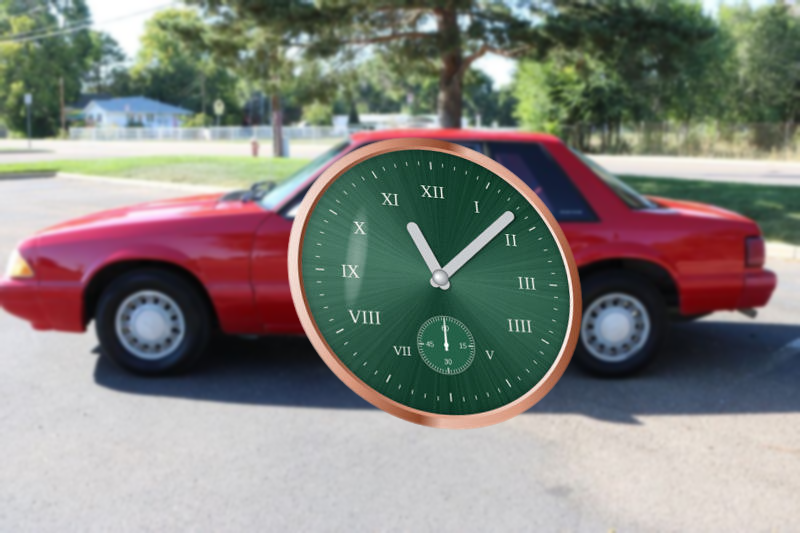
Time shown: h=11 m=8
